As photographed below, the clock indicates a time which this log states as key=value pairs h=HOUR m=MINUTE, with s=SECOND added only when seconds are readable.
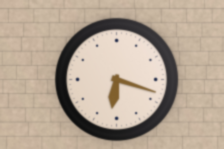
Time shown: h=6 m=18
